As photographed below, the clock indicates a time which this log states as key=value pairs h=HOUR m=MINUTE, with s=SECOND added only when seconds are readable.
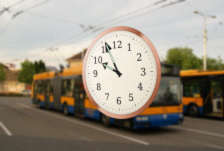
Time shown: h=9 m=56
